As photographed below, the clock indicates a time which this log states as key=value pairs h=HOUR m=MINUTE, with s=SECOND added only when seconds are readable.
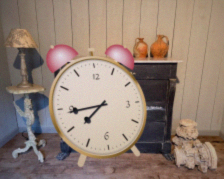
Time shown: h=7 m=44
